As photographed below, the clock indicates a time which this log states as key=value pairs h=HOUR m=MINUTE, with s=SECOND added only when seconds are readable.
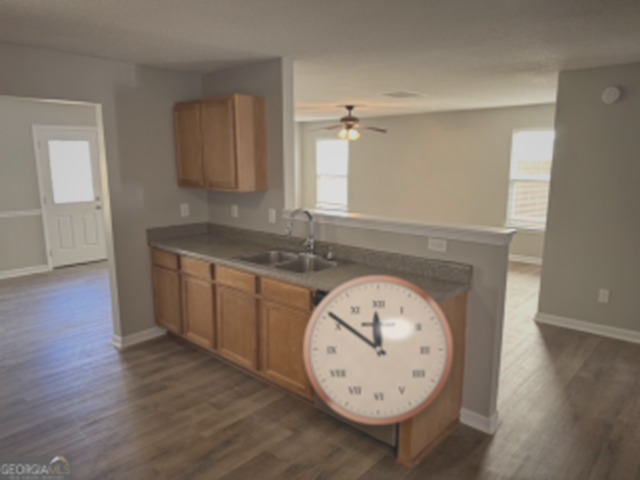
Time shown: h=11 m=51
